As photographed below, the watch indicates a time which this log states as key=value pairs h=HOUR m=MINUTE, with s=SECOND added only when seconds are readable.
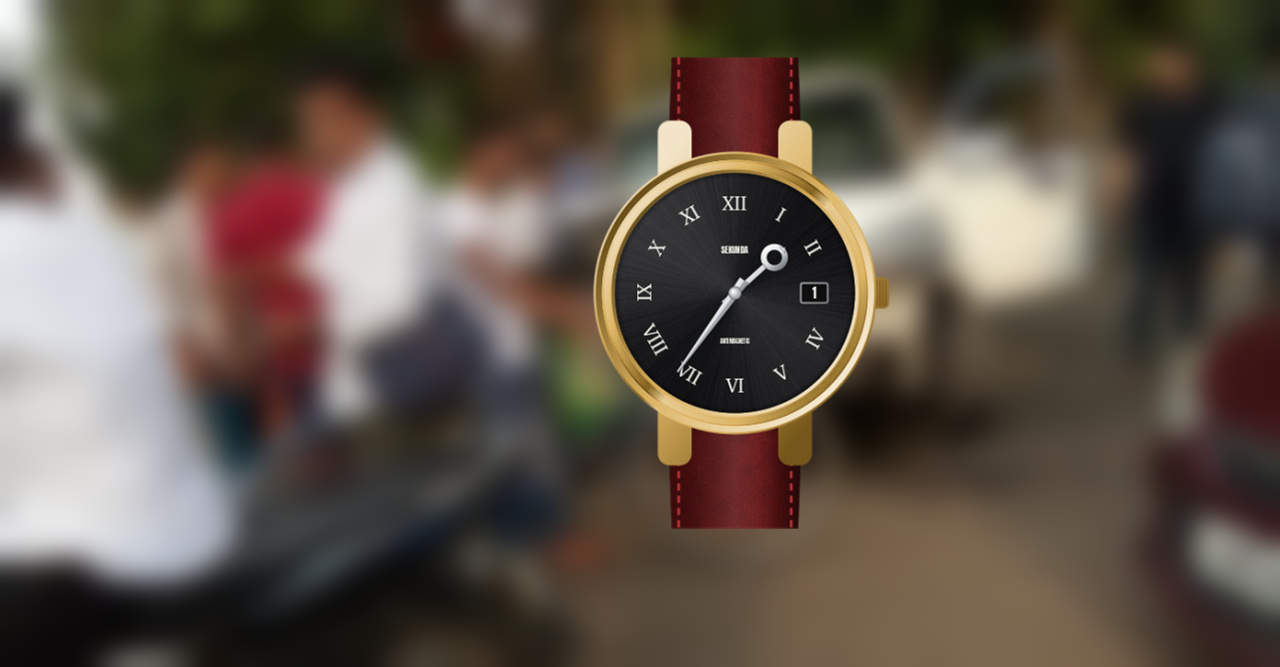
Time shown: h=1 m=36
